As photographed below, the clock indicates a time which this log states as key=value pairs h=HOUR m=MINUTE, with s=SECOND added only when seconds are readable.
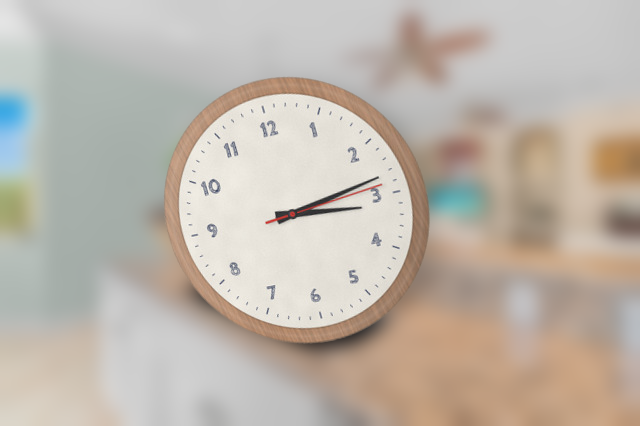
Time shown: h=3 m=13 s=14
